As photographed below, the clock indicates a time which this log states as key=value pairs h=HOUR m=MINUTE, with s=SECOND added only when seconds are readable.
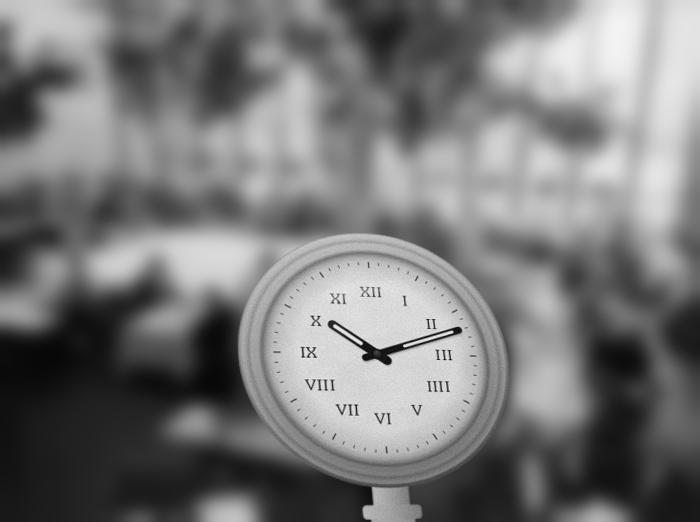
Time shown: h=10 m=12
